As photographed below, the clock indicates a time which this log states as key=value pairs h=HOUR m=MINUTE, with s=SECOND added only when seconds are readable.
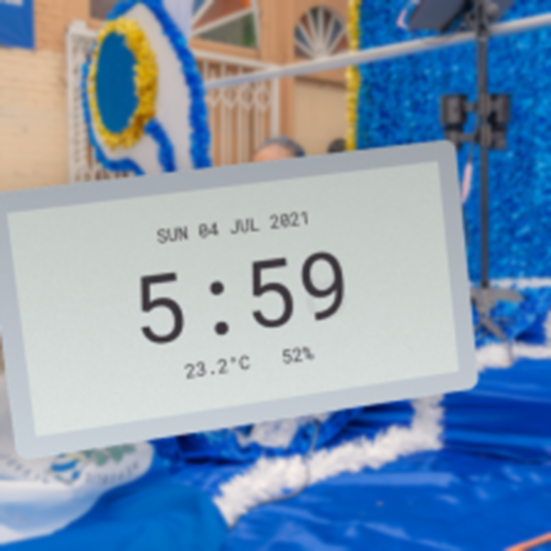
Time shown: h=5 m=59
